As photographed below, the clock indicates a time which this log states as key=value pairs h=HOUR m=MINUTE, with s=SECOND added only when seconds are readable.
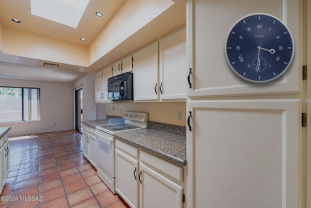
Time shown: h=3 m=31
